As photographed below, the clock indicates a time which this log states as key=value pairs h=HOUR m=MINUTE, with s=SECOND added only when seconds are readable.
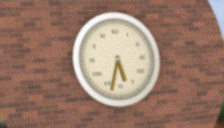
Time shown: h=5 m=33
